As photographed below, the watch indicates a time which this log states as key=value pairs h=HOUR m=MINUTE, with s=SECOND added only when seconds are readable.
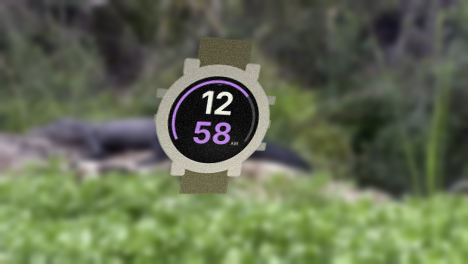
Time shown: h=12 m=58
